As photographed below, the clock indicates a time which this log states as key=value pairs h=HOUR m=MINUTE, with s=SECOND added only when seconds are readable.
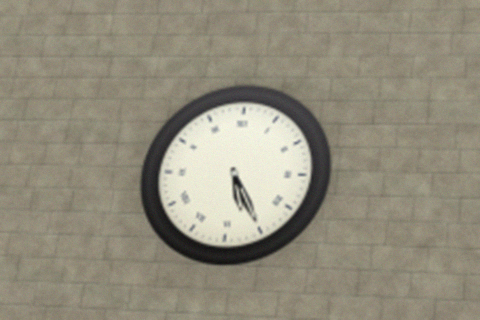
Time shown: h=5 m=25
